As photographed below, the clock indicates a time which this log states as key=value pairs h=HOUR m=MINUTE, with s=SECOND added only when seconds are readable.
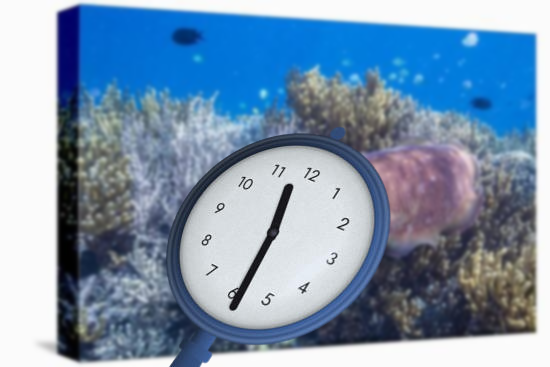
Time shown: h=11 m=29
